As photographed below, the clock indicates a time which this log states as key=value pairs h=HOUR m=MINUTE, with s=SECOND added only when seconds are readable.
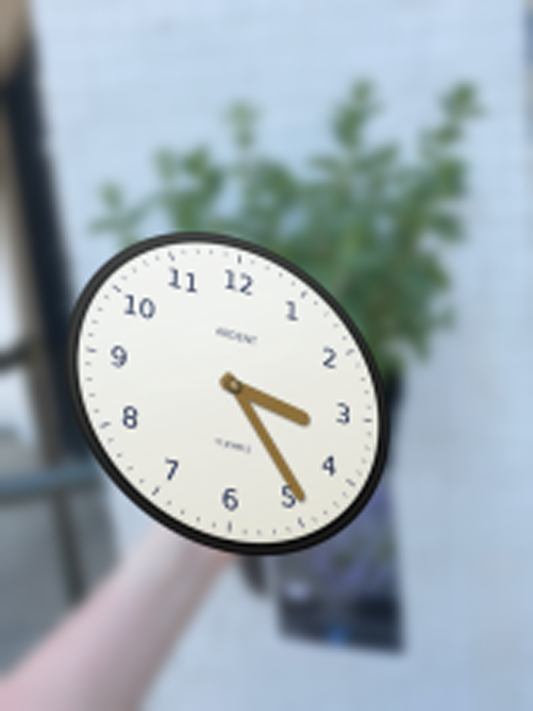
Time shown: h=3 m=24
